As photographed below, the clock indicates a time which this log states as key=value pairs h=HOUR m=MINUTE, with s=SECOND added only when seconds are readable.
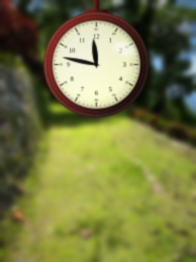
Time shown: h=11 m=47
